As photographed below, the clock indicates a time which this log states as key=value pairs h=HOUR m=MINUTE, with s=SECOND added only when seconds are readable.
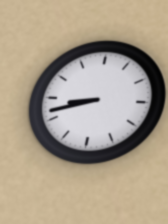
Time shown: h=8 m=42
